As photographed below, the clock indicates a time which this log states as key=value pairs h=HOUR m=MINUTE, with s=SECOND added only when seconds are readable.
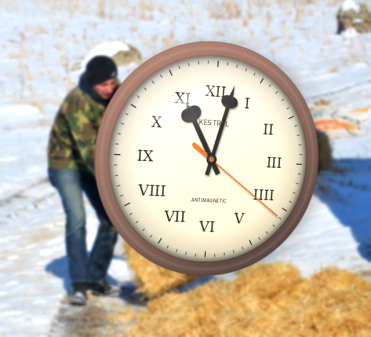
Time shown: h=11 m=2 s=21
